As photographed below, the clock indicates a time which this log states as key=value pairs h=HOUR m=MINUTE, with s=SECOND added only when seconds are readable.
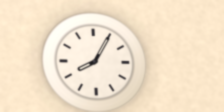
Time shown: h=8 m=5
